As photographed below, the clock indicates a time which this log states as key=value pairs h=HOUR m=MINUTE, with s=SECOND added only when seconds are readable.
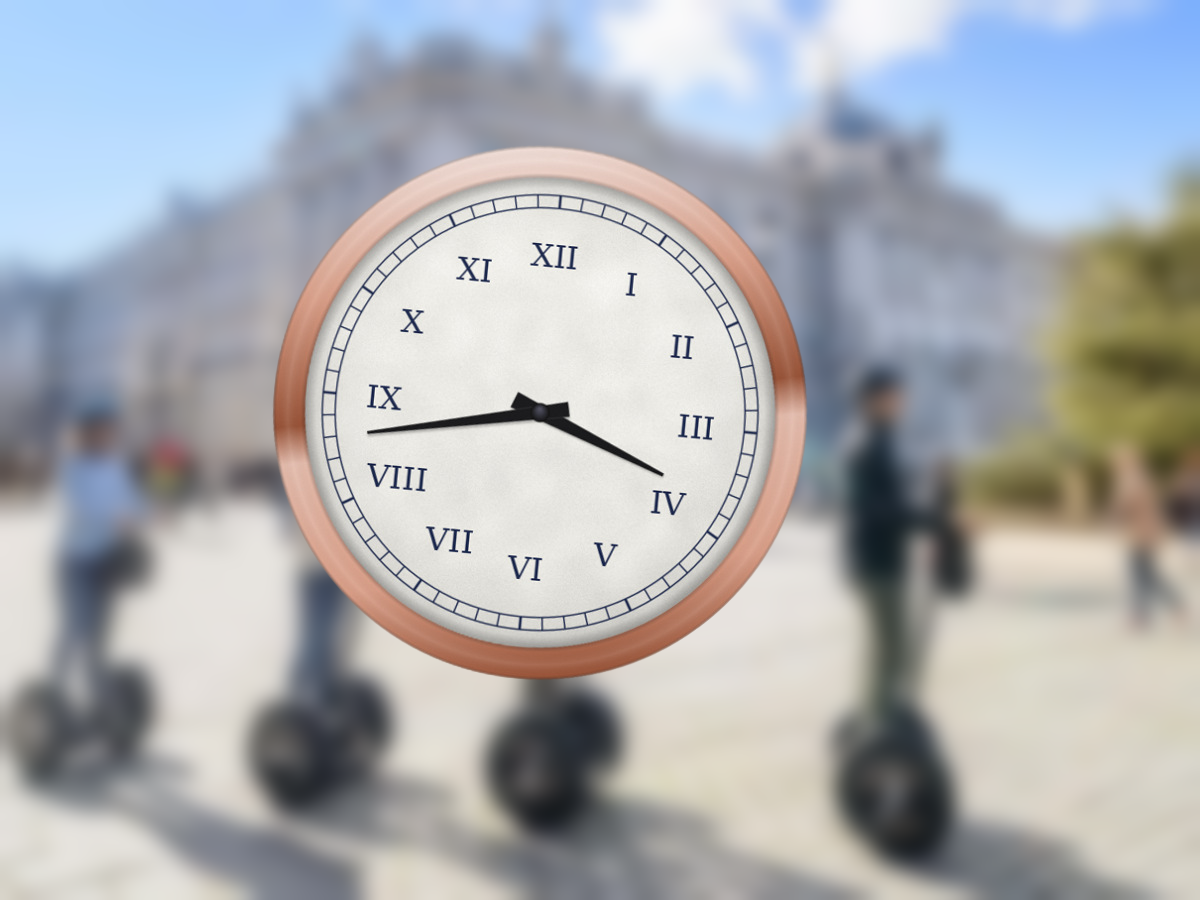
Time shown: h=3 m=43
